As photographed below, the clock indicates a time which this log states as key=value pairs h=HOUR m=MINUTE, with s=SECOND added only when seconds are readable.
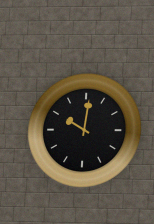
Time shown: h=10 m=1
